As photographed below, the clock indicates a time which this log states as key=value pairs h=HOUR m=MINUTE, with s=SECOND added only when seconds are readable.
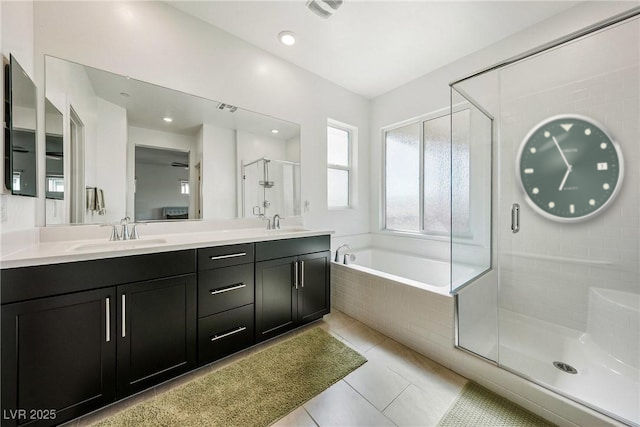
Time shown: h=6 m=56
